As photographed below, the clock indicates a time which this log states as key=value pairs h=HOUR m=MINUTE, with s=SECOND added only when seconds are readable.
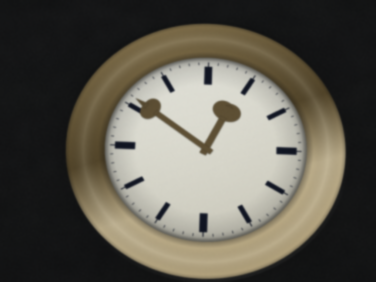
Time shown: h=12 m=51
